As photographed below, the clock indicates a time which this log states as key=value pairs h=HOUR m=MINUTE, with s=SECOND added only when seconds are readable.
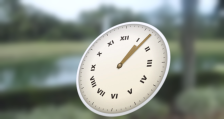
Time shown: h=1 m=7
